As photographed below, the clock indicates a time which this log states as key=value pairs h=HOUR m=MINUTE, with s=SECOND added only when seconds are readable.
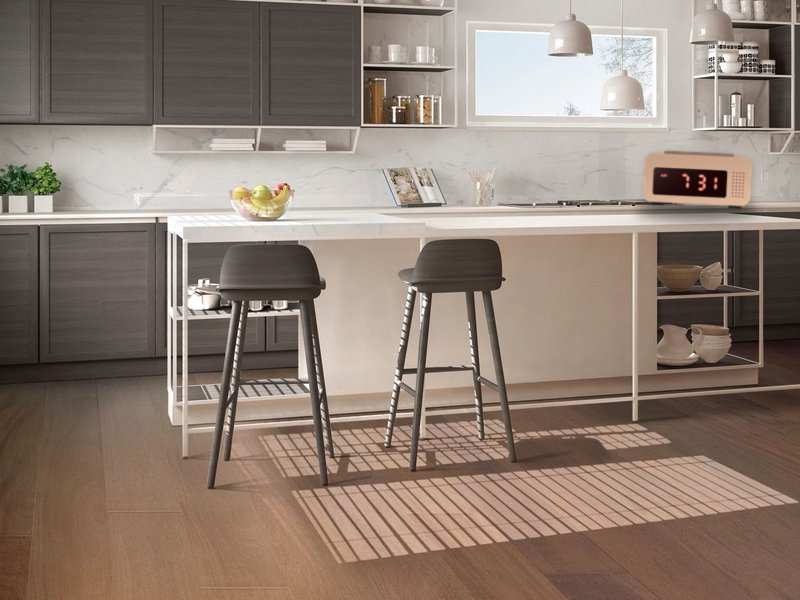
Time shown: h=7 m=31
